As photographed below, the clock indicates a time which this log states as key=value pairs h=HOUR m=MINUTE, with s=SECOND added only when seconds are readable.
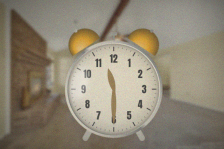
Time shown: h=11 m=30
